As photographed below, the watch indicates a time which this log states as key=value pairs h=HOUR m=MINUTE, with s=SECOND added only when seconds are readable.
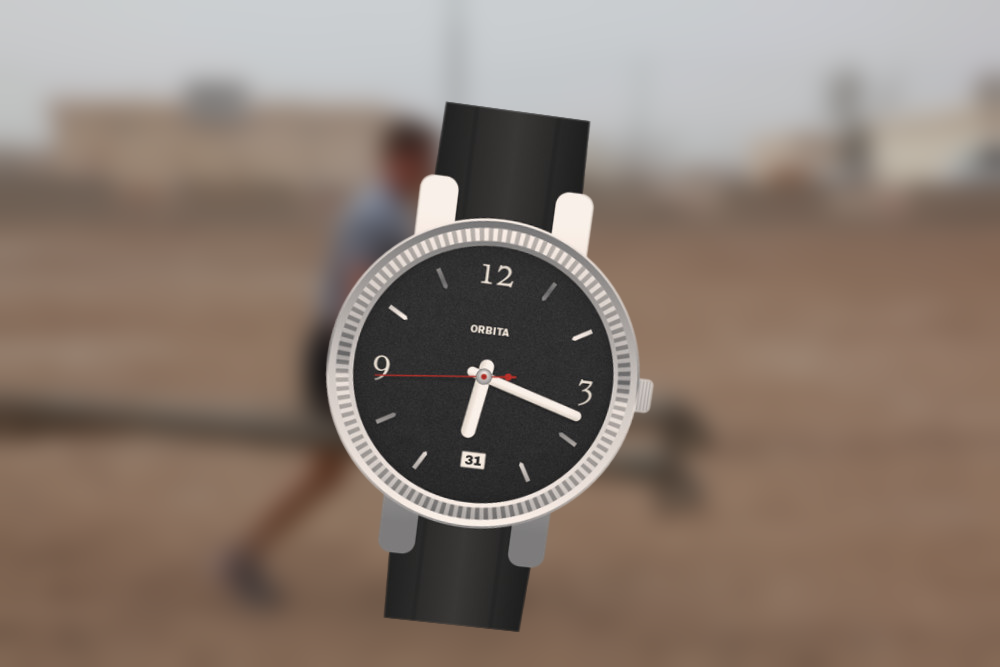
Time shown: h=6 m=17 s=44
